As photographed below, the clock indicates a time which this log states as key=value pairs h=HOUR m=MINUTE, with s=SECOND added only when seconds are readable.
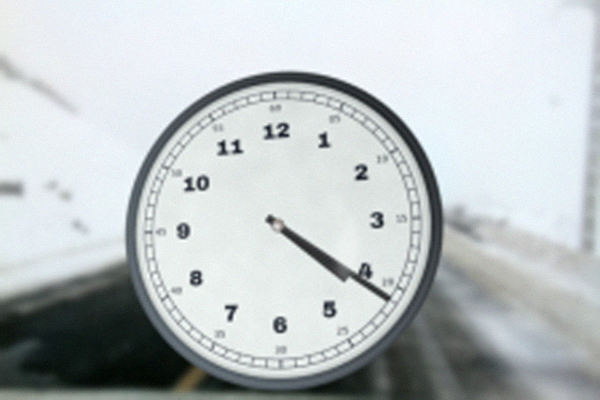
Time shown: h=4 m=21
